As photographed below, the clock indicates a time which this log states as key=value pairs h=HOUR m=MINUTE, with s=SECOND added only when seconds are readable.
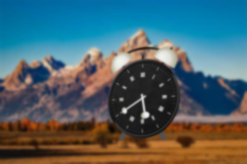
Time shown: h=5 m=40
